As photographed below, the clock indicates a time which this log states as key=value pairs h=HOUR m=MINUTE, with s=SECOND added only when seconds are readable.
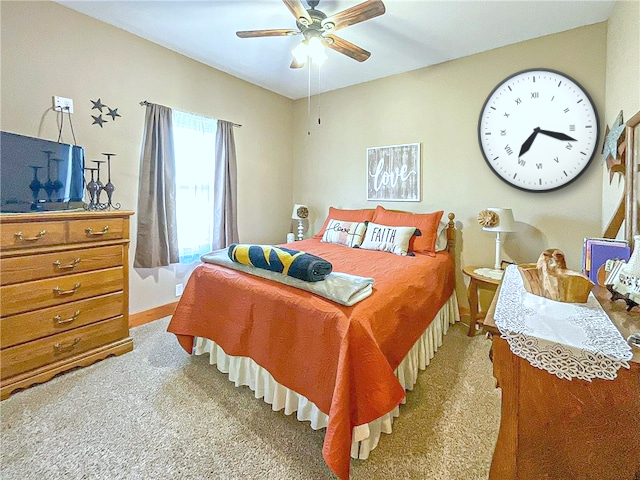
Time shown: h=7 m=18
